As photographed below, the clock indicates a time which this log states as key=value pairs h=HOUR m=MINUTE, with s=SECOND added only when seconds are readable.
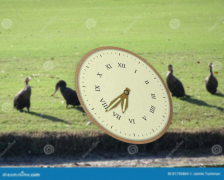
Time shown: h=6 m=38
